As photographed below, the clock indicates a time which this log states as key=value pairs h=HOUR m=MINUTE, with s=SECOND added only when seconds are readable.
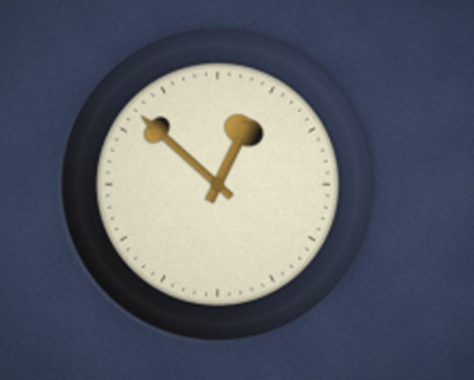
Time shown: h=12 m=52
